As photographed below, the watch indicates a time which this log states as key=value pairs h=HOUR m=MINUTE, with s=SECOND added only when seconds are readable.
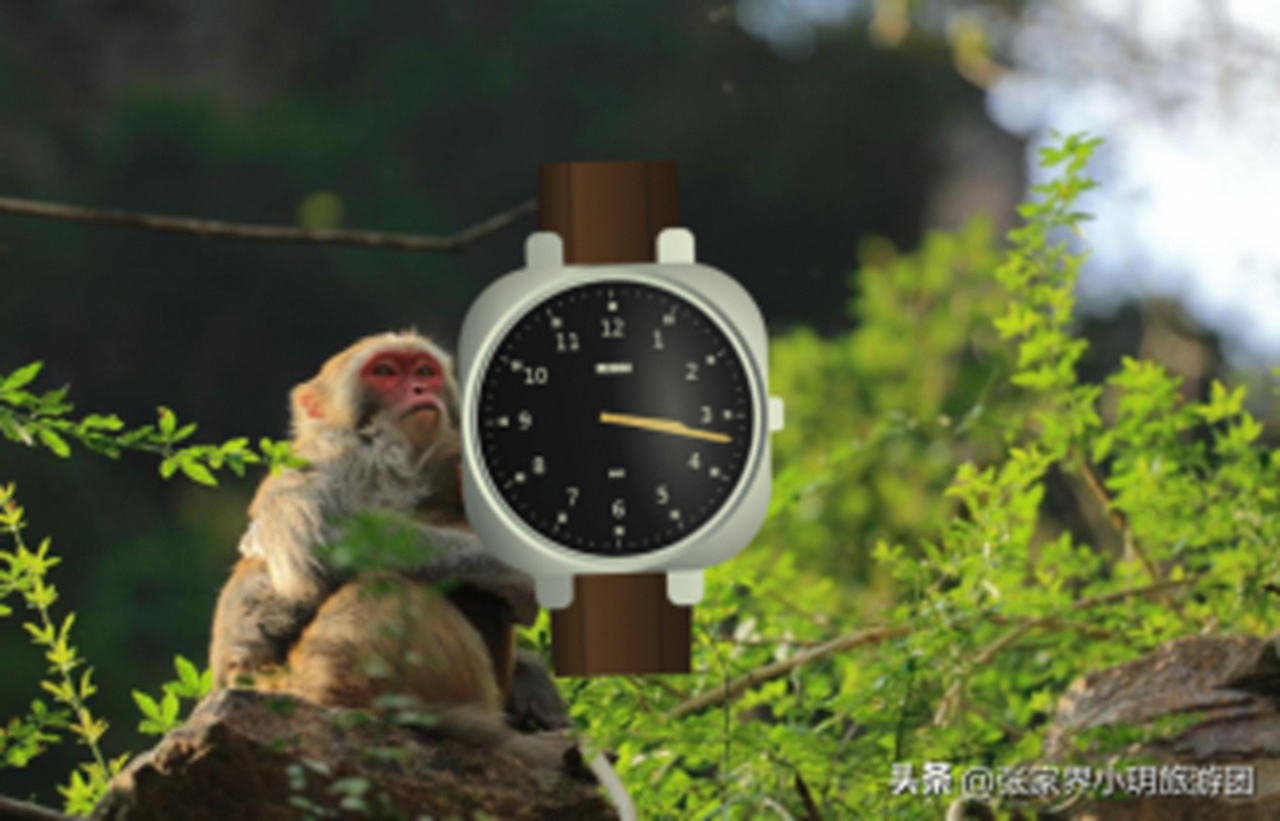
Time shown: h=3 m=17
